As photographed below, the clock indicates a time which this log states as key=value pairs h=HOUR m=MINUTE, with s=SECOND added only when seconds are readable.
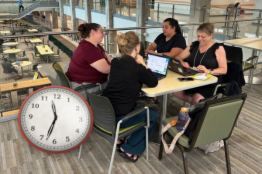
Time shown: h=11 m=33
